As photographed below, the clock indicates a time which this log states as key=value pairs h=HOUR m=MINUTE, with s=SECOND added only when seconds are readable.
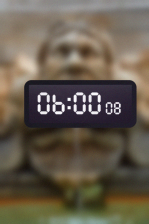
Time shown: h=6 m=0 s=8
